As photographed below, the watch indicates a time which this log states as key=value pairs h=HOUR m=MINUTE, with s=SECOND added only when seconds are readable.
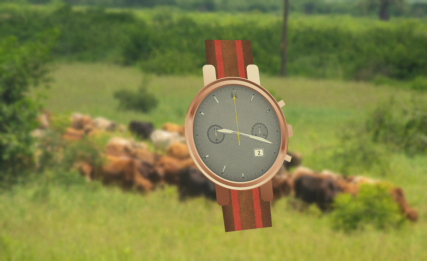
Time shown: h=9 m=18
